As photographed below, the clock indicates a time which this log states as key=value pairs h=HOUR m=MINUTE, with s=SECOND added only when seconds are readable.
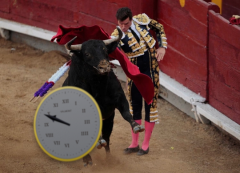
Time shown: h=9 m=49
